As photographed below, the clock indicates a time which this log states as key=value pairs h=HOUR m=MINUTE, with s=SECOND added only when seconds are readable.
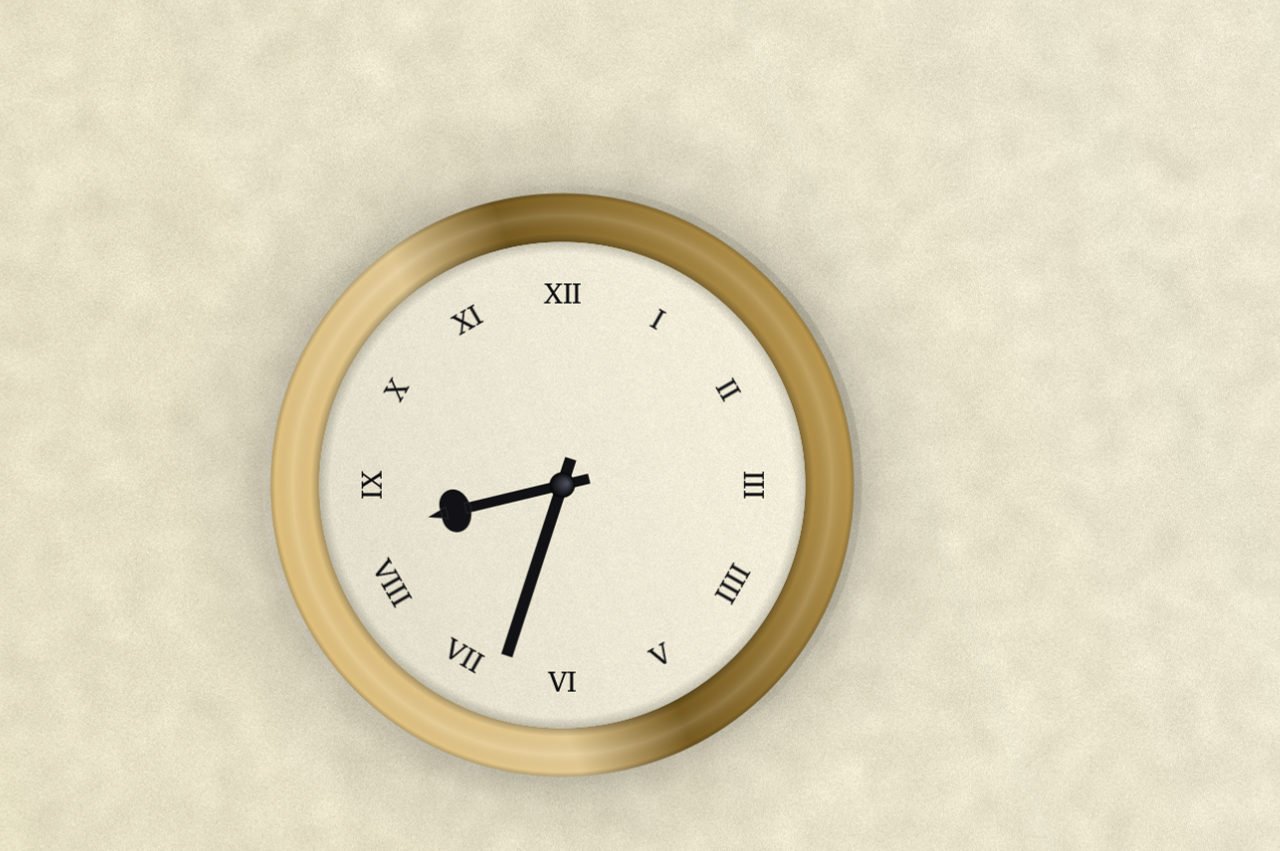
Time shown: h=8 m=33
